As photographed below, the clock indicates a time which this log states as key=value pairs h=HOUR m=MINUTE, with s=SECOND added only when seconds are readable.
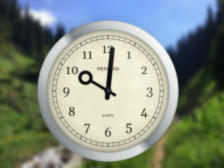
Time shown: h=10 m=1
